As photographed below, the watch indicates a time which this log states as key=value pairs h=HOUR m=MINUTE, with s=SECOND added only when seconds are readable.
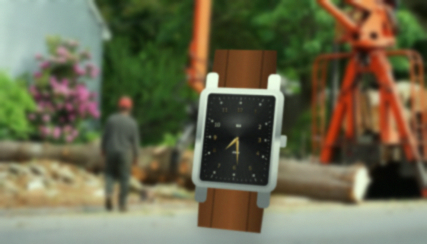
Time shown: h=7 m=29
